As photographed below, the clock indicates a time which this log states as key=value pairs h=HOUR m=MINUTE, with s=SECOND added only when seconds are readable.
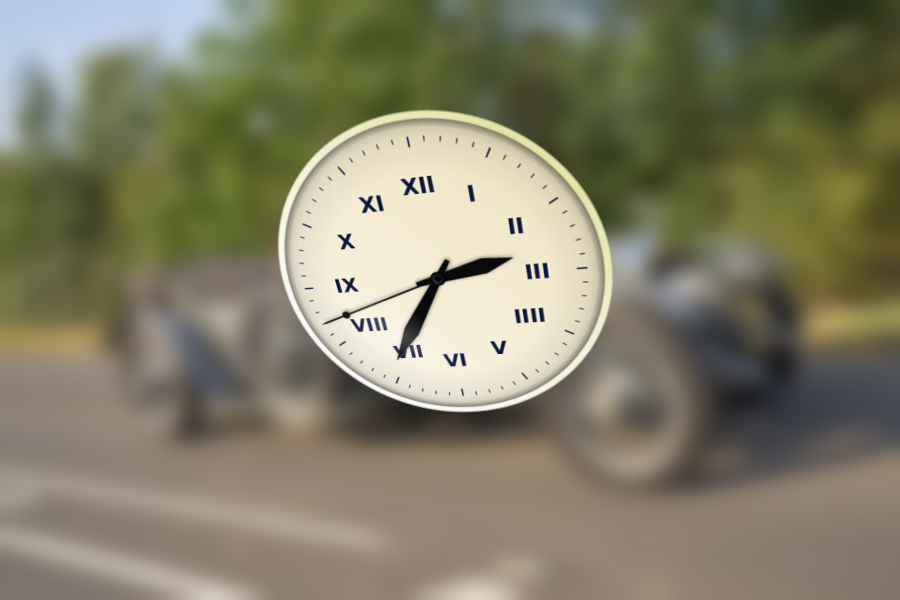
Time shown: h=2 m=35 s=42
